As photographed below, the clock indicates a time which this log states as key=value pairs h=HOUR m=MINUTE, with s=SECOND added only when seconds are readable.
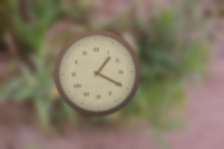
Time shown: h=1 m=20
